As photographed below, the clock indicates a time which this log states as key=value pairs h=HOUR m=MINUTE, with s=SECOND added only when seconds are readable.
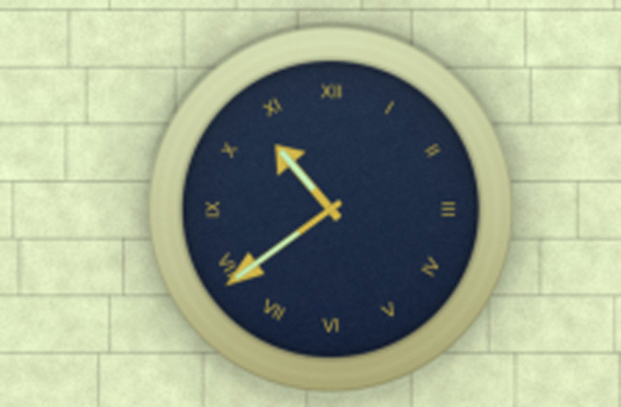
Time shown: h=10 m=39
